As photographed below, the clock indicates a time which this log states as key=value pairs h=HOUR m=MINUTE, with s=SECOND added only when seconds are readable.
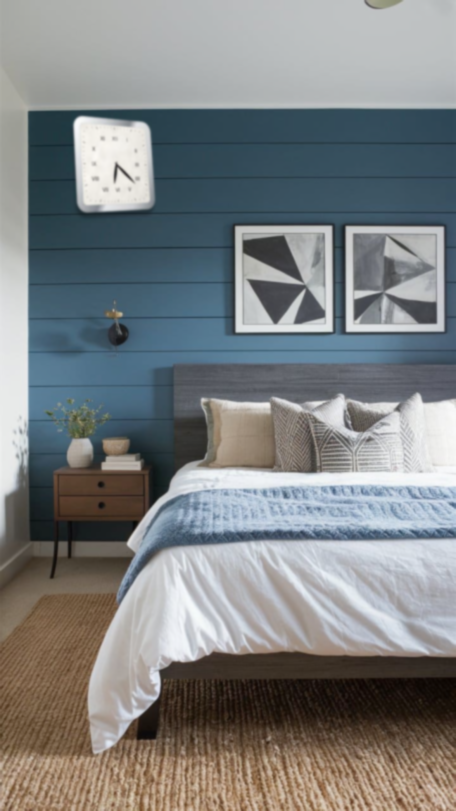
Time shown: h=6 m=22
